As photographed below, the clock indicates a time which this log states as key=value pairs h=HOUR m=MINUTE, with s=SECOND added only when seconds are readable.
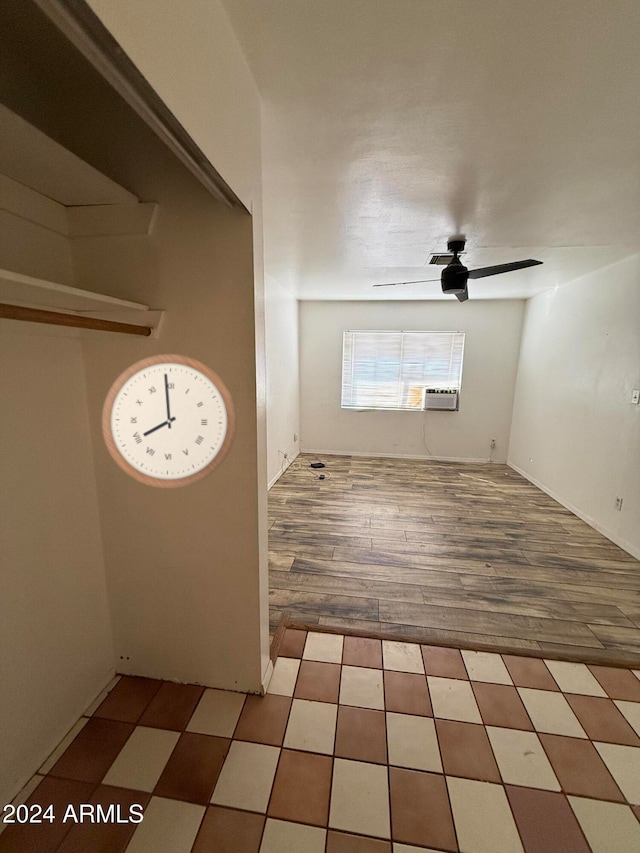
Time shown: h=7 m=59
